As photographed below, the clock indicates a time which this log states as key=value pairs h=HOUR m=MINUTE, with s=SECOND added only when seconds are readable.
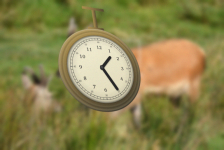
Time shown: h=1 m=25
